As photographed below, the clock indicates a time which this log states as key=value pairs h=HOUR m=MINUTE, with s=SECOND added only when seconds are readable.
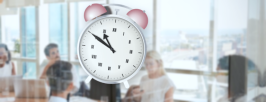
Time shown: h=10 m=50
